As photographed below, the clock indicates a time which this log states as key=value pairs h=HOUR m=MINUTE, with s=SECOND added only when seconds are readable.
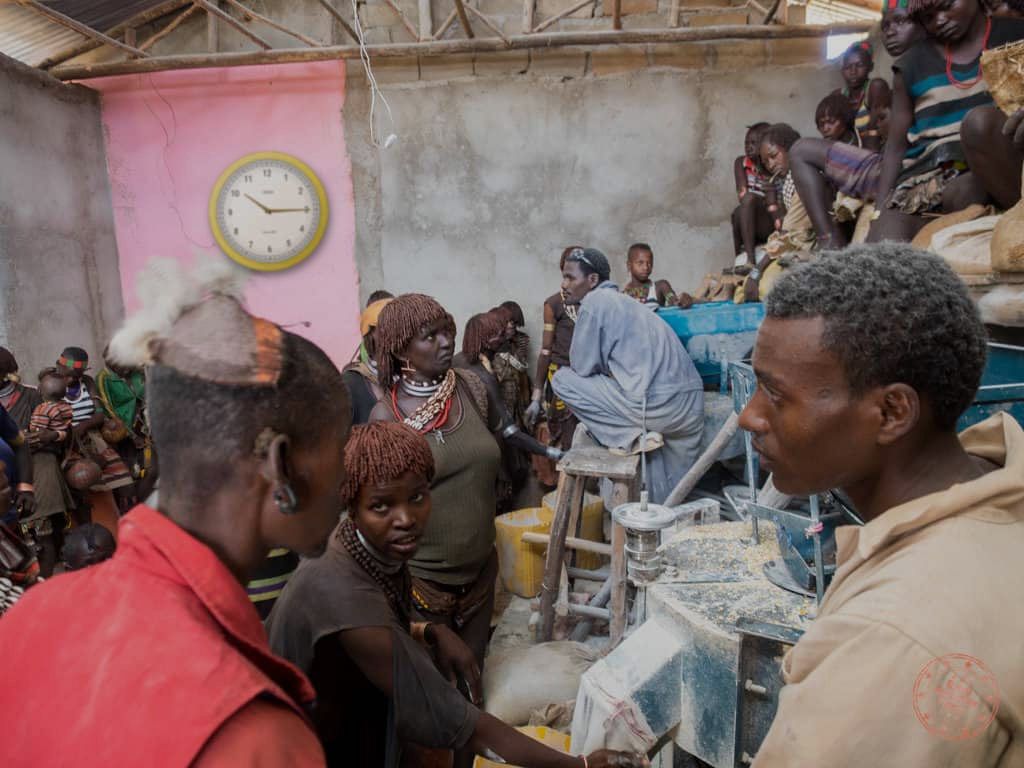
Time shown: h=10 m=15
